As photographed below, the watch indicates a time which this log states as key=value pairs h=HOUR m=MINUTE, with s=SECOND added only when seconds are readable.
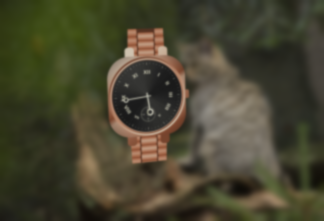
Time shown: h=5 m=44
